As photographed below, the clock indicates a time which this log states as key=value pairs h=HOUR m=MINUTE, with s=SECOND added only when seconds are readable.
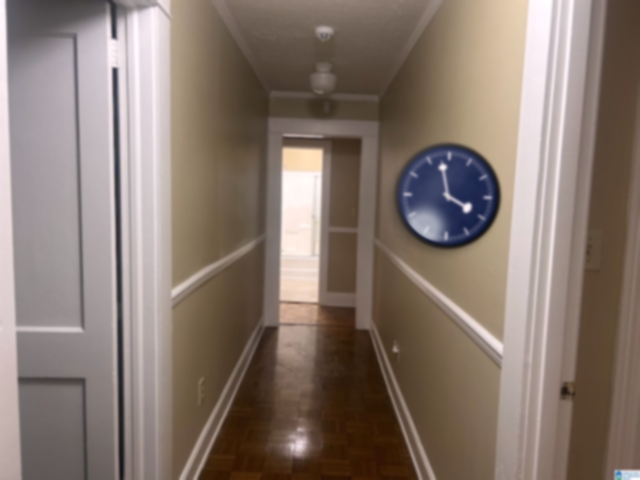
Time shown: h=3 m=58
